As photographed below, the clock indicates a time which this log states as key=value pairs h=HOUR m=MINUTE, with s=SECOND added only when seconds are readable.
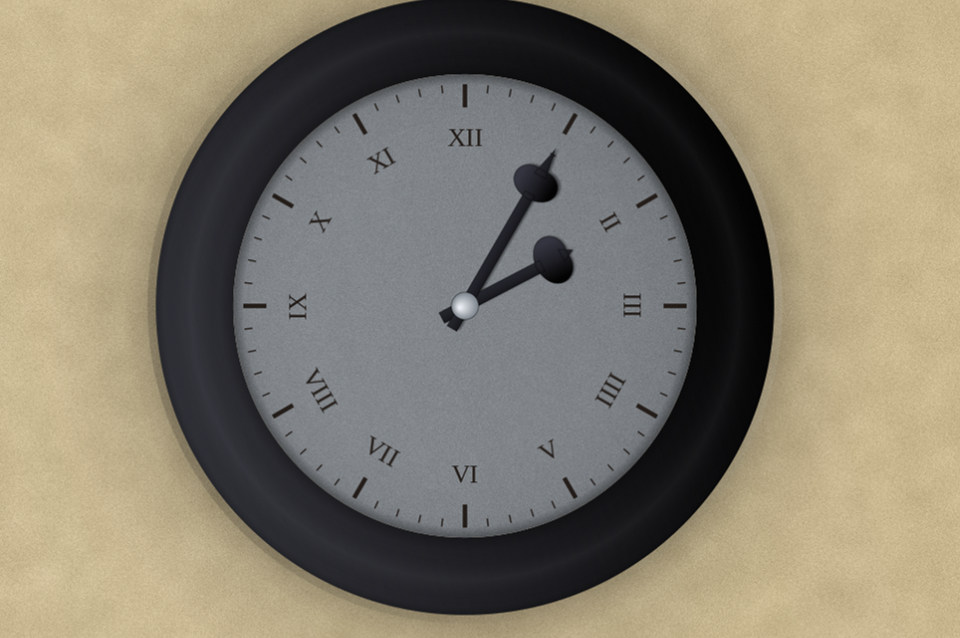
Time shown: h=2 m=5
